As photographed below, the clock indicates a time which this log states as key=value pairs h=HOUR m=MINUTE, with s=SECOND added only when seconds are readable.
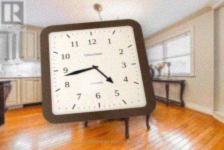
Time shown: h=4 m=43
